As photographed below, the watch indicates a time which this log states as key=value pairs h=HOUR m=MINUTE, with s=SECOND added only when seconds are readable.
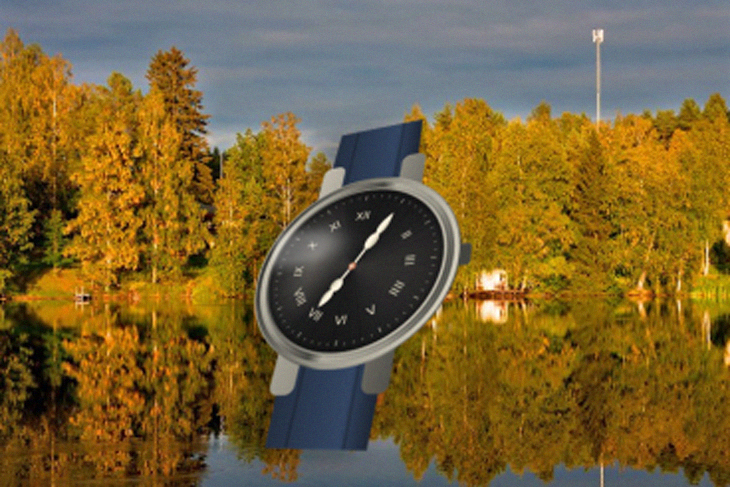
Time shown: h=7 m=5
